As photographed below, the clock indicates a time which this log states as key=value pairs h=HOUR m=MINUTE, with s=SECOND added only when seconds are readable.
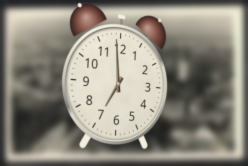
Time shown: h=6 m=59
